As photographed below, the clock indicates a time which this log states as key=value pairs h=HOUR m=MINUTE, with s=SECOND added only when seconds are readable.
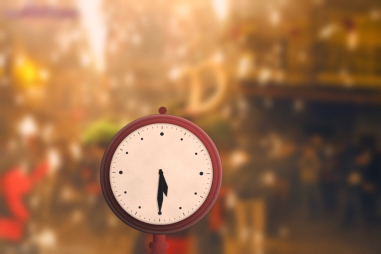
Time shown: h=5 m=30
